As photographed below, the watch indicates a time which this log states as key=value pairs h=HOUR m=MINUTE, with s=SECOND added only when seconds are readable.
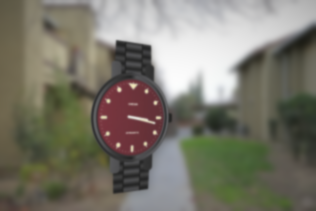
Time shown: h=3 m=17
